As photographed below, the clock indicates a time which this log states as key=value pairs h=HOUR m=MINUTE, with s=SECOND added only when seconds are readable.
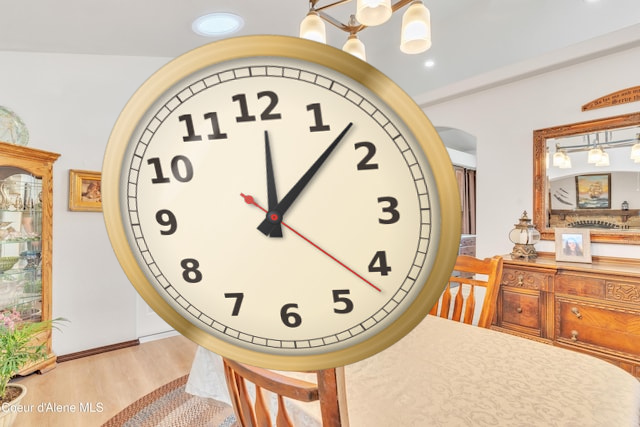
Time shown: h=12 m=7 s=22
